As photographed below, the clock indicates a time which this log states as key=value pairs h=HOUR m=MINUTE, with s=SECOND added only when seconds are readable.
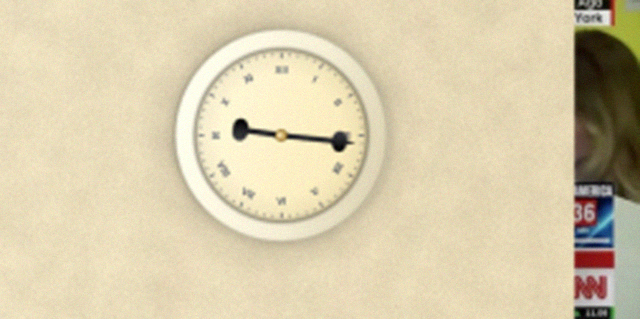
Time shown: h=9 m=16
